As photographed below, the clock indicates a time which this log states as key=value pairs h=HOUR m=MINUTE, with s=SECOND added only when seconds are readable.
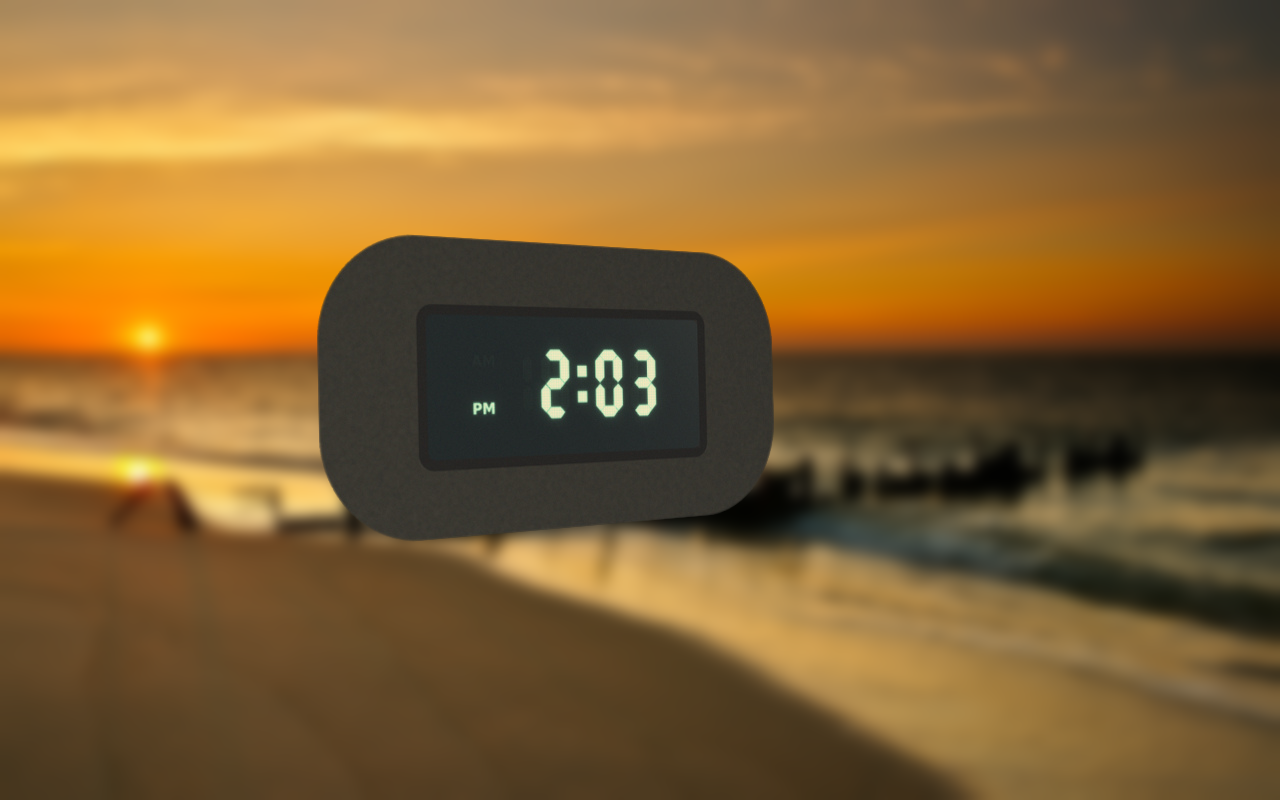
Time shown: h=2 m=3
